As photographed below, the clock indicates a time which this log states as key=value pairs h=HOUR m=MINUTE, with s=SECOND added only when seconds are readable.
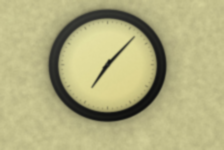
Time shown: h=7 m=7
